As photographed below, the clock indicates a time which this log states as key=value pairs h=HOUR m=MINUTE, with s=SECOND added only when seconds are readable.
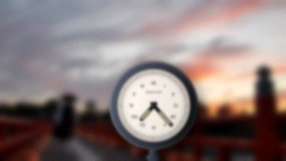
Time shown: h=7 m=23
